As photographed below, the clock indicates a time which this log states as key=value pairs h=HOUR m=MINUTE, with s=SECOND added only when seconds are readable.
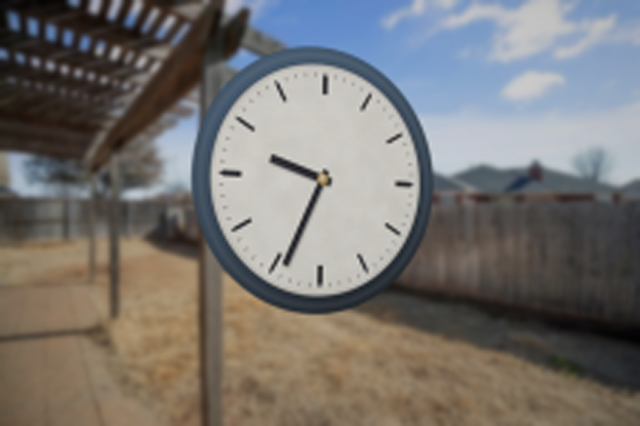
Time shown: h=9 m=34
